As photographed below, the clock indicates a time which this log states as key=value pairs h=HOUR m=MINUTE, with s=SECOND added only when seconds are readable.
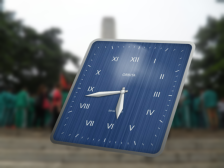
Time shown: h=5 m=43
